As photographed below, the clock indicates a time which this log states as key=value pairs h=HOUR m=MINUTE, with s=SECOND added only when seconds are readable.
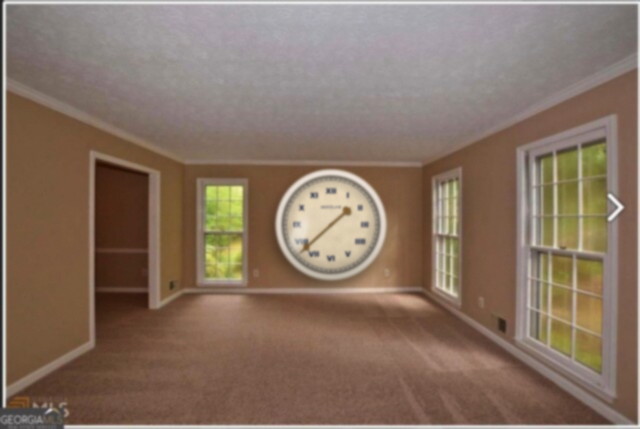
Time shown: h=1 m=38
